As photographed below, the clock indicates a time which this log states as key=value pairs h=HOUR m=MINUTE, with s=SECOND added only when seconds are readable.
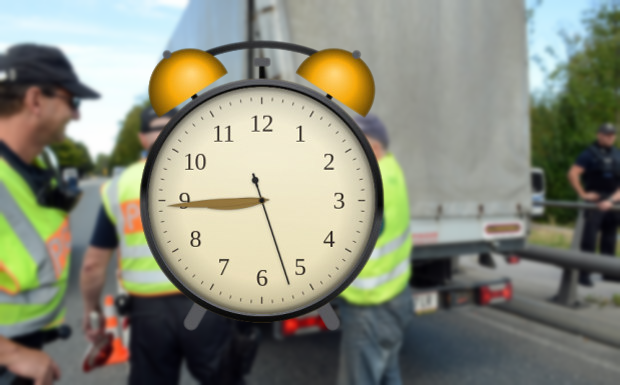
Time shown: h=8 m=44 s=27
